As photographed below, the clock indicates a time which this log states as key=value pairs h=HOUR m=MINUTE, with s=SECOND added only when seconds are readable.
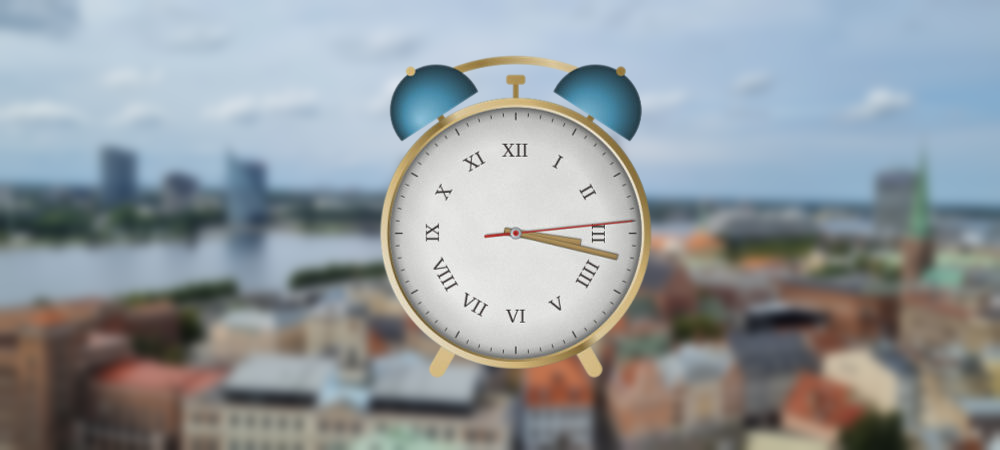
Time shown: h=3 m=17 s=14
